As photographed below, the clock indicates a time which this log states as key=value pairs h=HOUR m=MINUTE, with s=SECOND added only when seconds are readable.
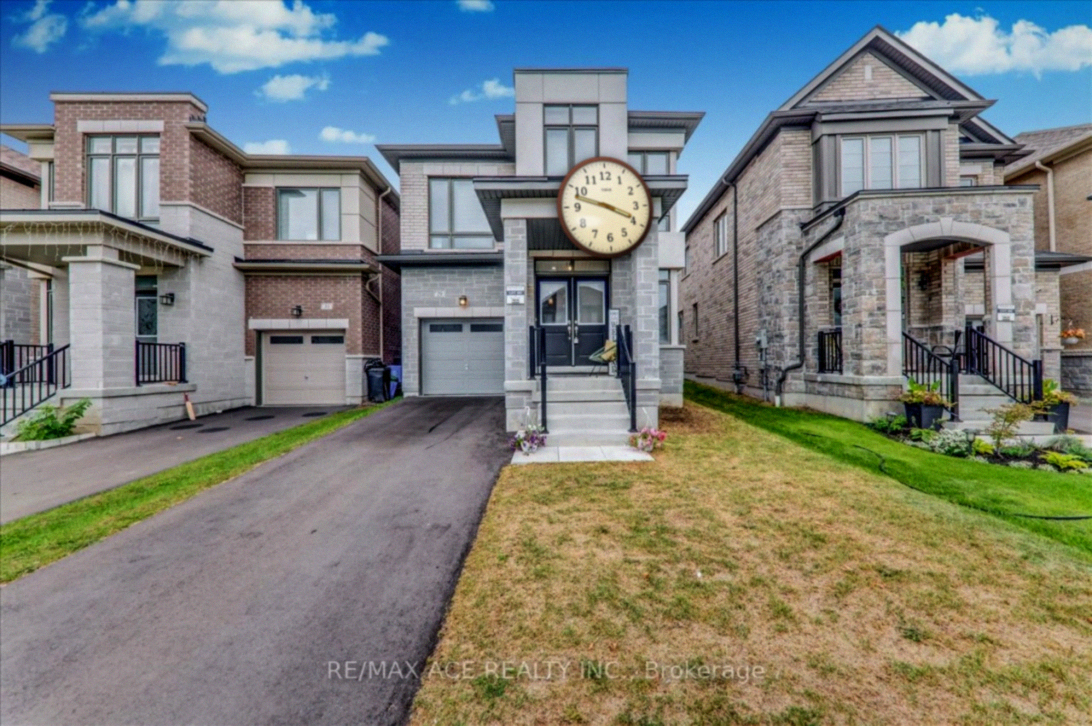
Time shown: h=3 m=48
